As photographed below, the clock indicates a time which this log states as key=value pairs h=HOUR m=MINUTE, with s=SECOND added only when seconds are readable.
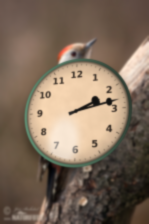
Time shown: h=2 m=13
